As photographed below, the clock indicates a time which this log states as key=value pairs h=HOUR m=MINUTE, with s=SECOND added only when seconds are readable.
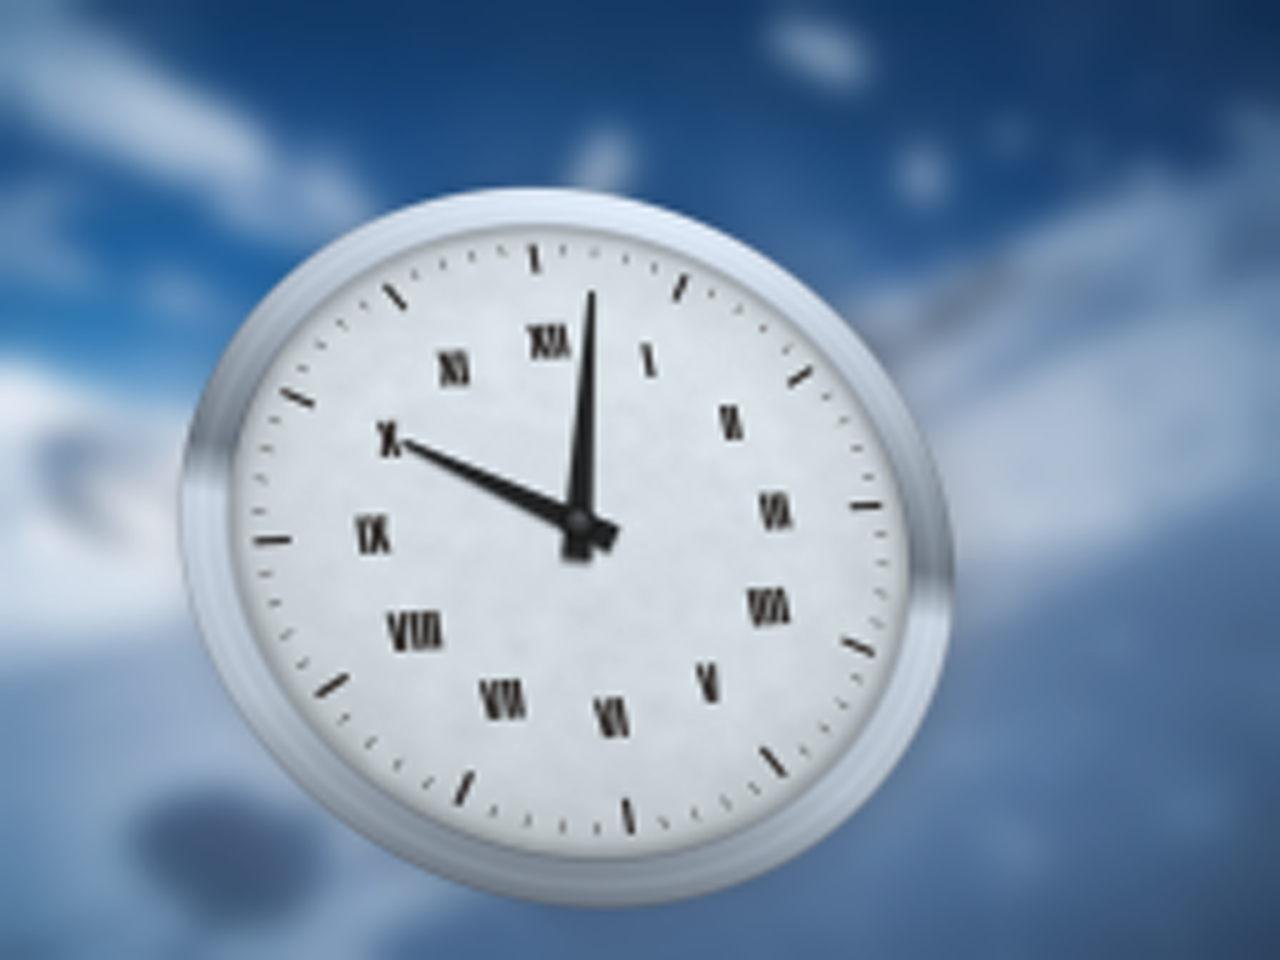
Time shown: h=10 m=2
